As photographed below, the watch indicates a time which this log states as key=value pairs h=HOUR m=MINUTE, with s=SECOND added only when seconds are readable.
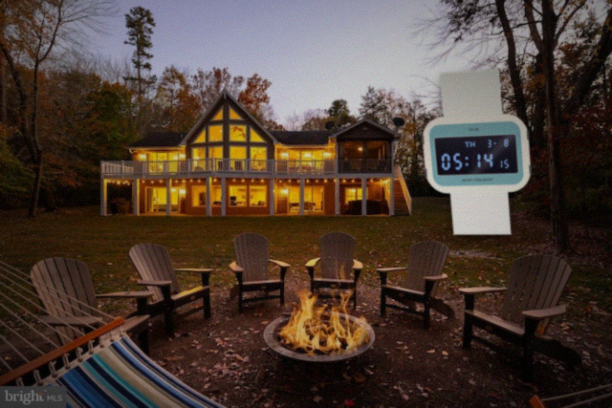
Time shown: h=5 m=14
